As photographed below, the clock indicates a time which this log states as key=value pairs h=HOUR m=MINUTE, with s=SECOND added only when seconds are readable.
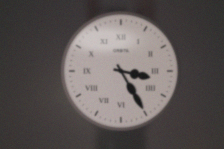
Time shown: h=3 m=25
